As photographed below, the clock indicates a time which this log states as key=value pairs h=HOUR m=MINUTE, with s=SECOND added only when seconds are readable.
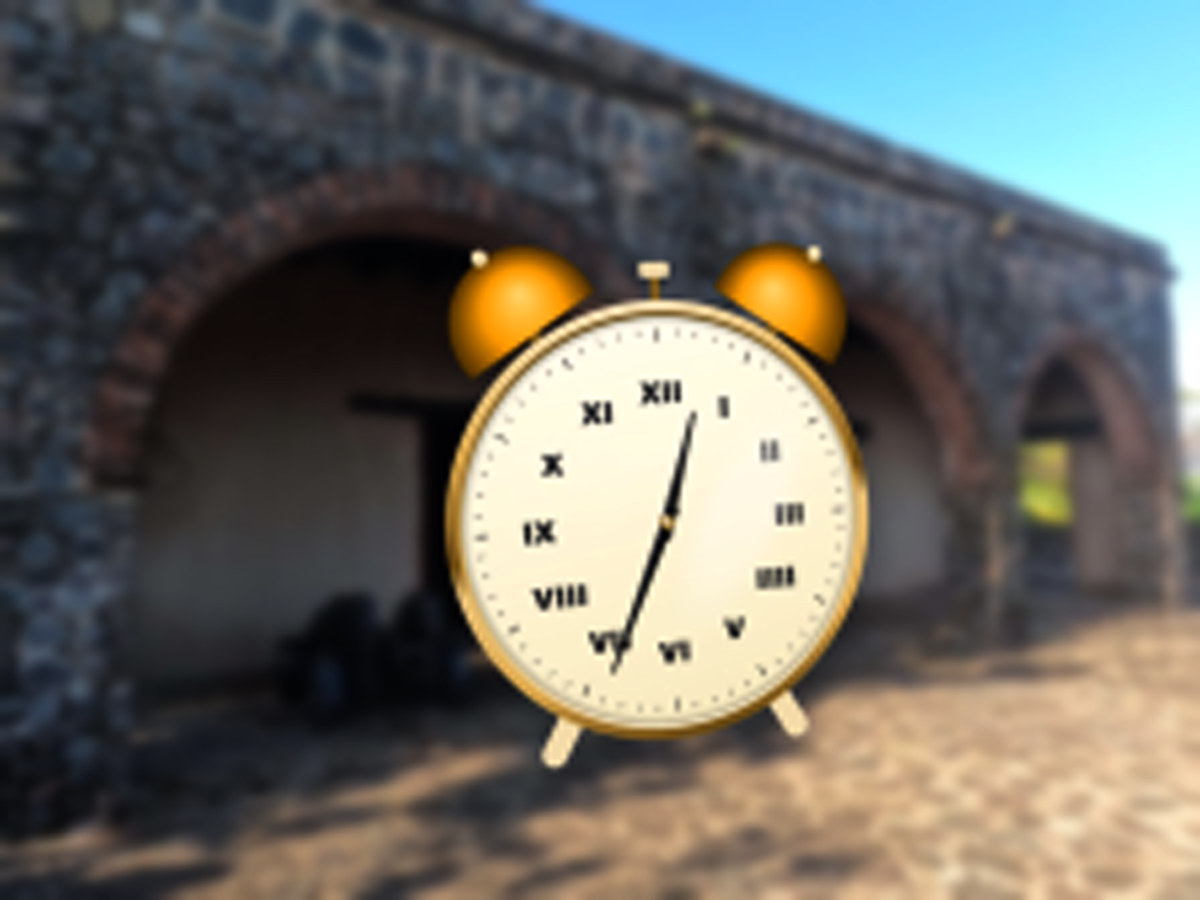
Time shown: h=12 m=34
